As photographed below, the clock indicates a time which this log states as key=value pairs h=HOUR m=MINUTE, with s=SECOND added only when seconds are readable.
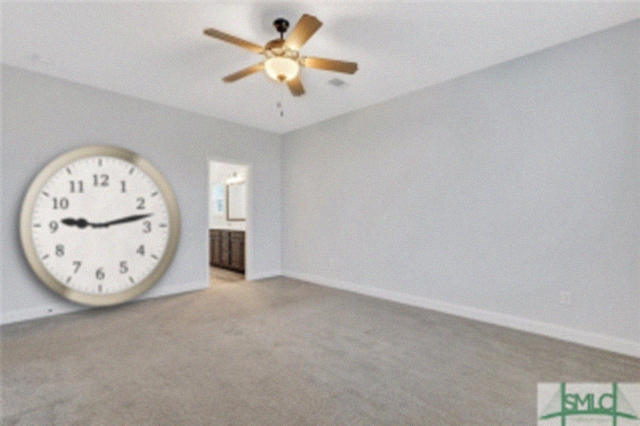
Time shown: h=9 m=13
